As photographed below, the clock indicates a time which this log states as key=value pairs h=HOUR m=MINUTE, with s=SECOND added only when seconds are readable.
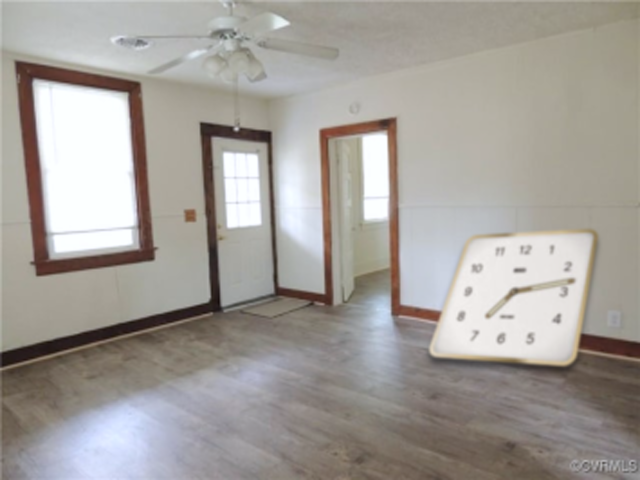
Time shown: h=7 m=13
